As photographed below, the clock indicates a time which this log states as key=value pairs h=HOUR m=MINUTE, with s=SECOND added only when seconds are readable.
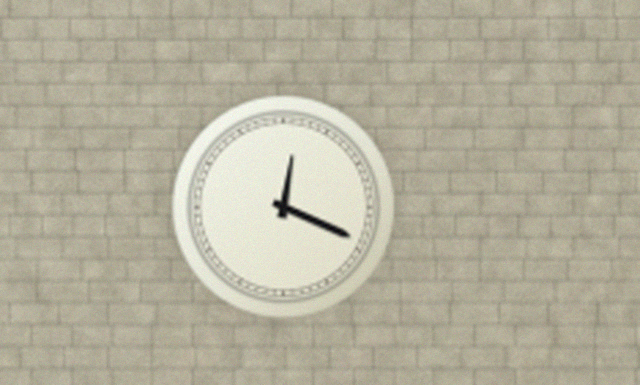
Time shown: h=12 m=19
